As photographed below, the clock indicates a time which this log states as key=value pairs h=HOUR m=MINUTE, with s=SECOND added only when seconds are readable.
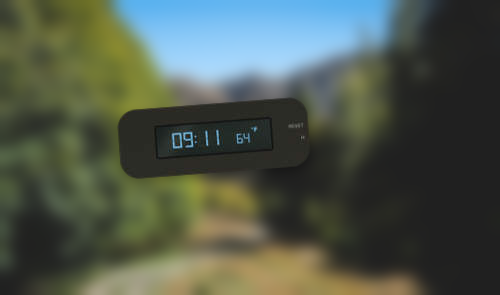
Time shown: h=9 m=11
